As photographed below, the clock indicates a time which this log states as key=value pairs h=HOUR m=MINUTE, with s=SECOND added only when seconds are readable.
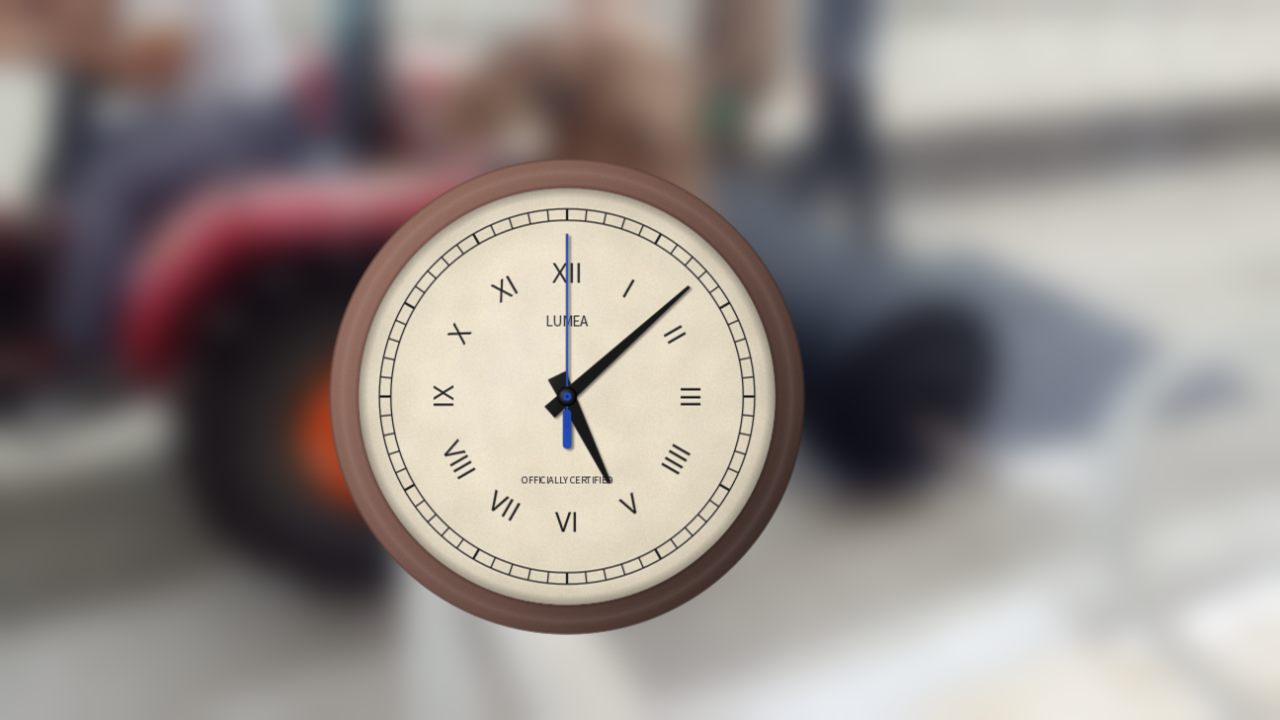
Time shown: h=5 m=8 s=0
